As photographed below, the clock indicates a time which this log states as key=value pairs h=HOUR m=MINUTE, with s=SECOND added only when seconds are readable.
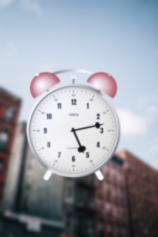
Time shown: h=5 m=13
